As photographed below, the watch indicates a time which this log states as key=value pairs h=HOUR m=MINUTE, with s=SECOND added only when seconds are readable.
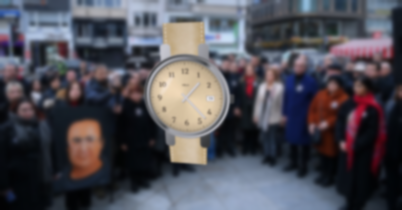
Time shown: h=1 m=23
